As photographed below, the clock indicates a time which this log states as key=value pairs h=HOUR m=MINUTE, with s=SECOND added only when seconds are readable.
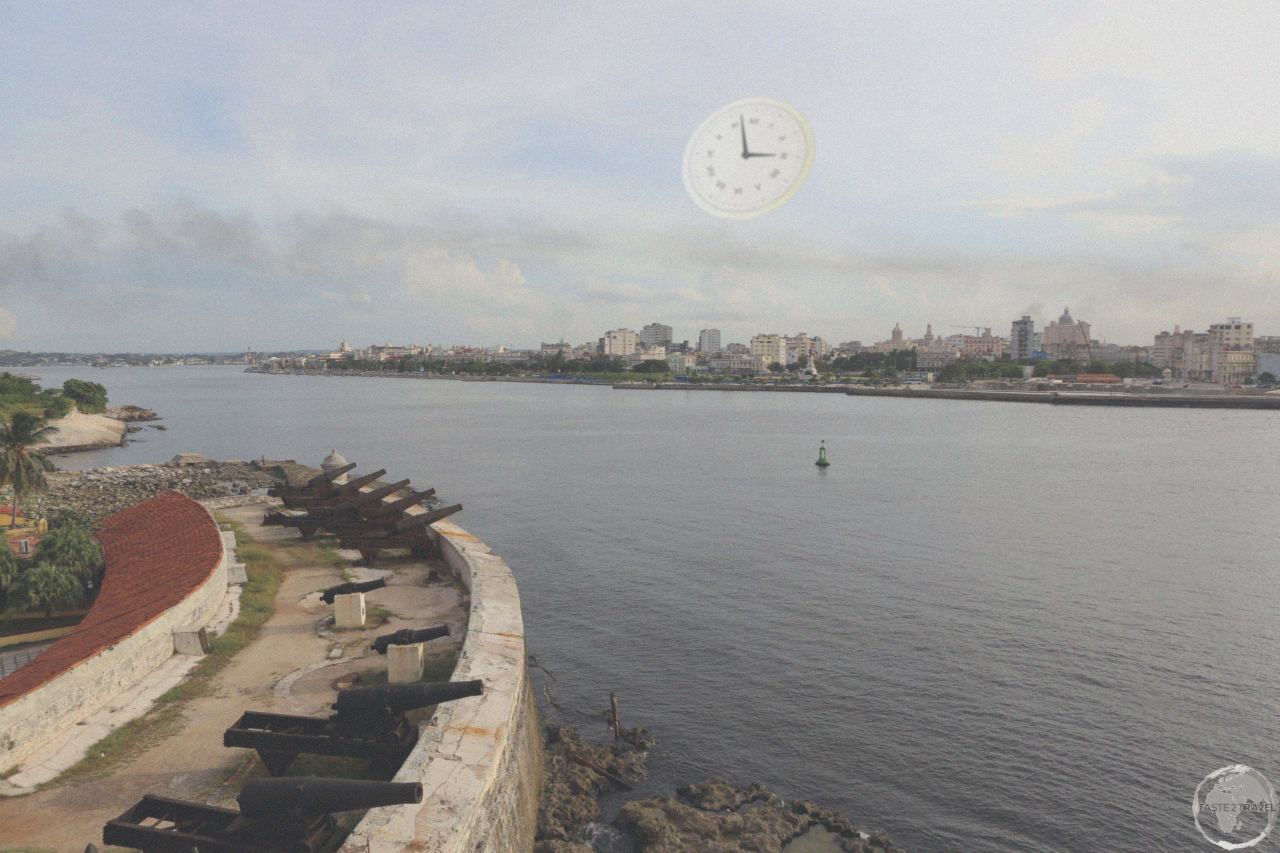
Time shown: h=2 m=57
